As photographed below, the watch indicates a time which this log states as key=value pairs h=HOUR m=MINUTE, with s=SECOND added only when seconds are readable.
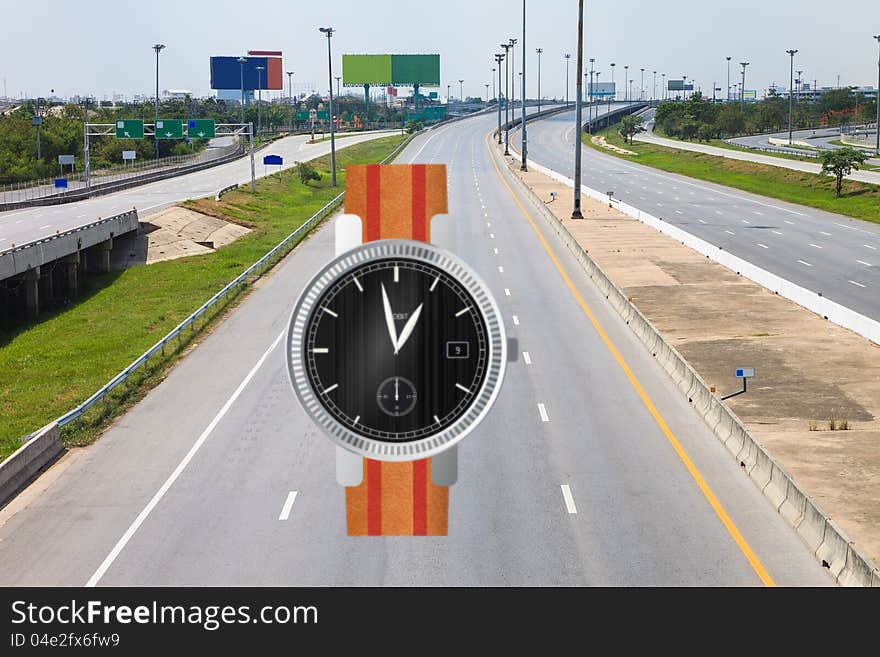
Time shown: h=12 m=58
